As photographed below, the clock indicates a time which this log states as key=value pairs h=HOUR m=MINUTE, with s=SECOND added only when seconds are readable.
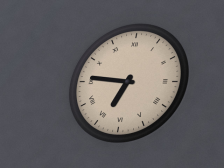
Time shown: h=6 m=46
